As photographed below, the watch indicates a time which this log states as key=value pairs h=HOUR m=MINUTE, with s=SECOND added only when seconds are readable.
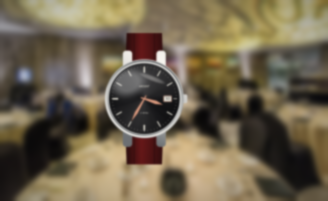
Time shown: h=3 m=35
